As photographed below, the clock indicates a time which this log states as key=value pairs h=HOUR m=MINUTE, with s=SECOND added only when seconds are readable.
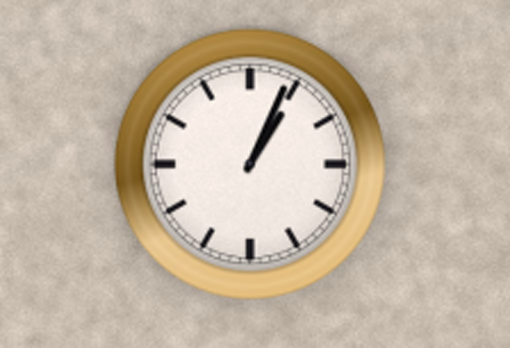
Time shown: h=1 m=4
